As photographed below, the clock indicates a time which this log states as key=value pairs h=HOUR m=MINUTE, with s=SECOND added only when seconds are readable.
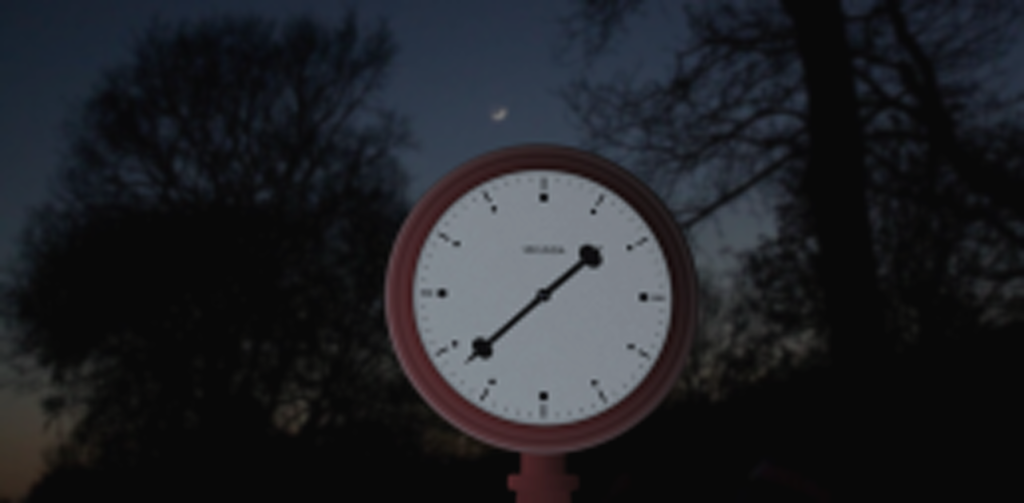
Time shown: h=1 m=38
